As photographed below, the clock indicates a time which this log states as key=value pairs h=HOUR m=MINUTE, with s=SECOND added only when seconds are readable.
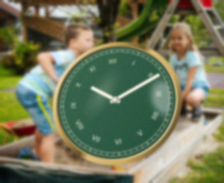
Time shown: h=10 m=11
